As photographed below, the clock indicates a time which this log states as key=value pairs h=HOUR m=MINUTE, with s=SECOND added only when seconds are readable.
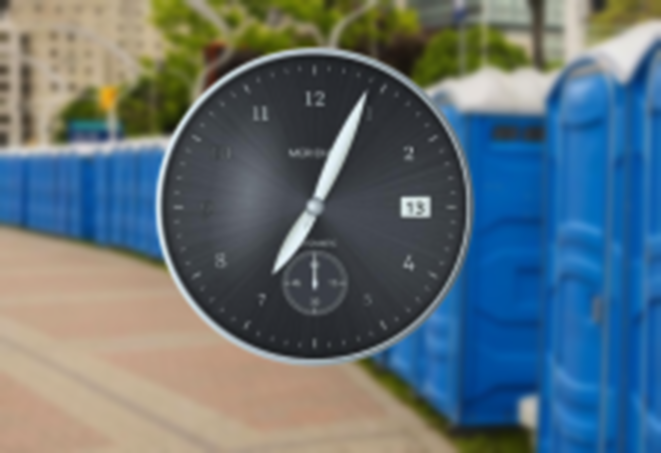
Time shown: h=7 m=4
